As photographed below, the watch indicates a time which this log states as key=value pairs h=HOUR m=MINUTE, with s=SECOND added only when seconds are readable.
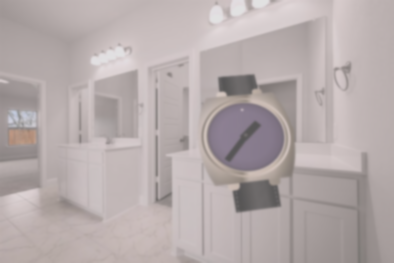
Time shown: h=1 m=37
